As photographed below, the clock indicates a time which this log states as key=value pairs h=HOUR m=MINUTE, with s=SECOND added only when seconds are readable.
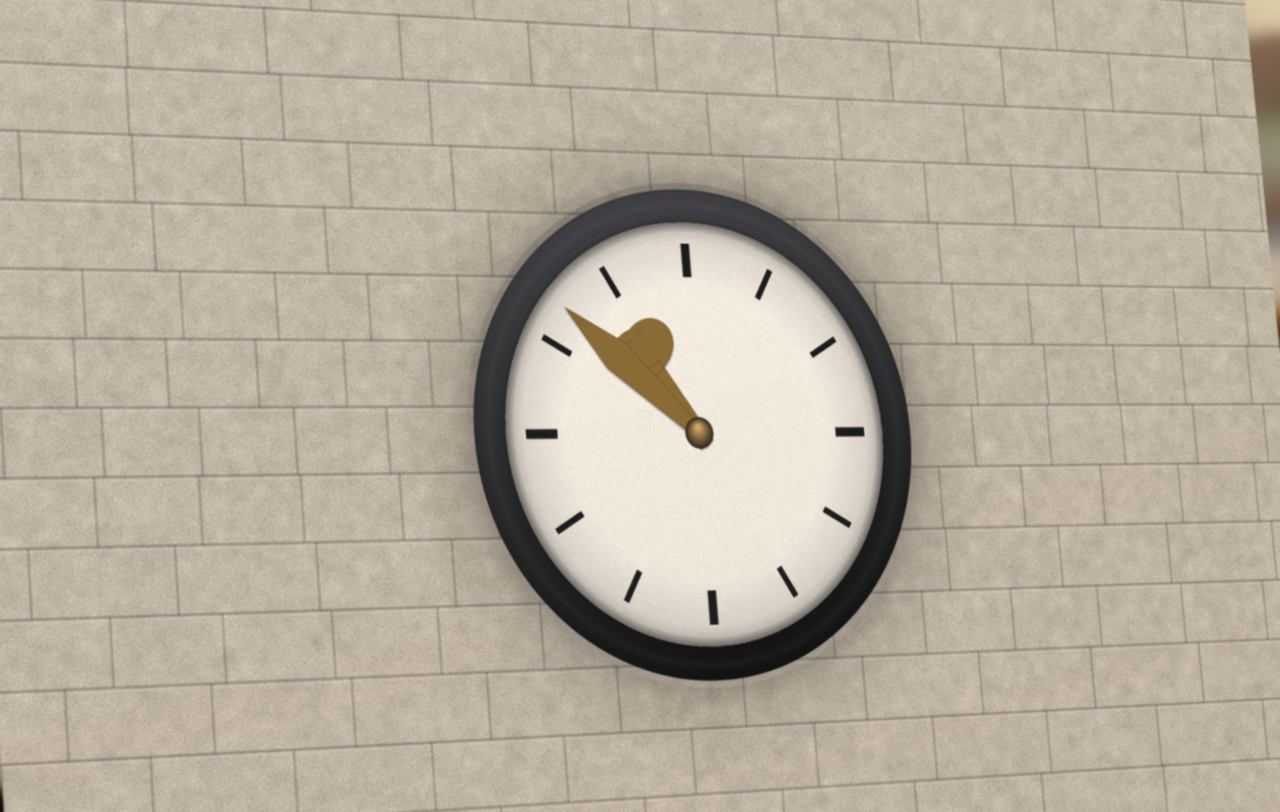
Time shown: h=10 m=52
